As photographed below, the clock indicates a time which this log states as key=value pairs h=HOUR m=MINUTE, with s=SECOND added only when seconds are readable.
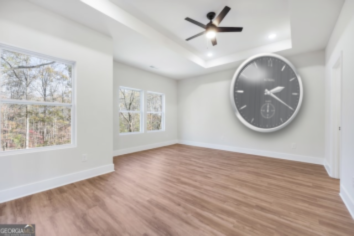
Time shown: h=2 m=20
